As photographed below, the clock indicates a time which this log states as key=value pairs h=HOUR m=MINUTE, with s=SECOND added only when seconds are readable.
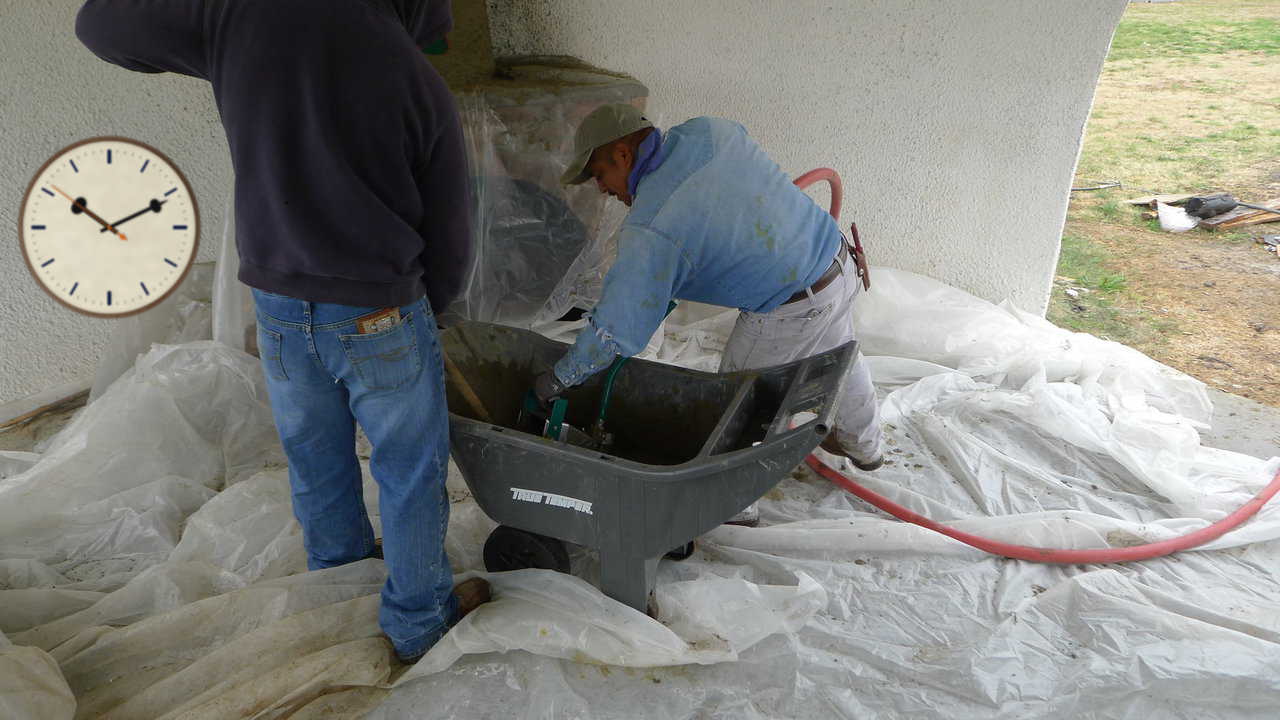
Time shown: h=10 m=10 s=51
